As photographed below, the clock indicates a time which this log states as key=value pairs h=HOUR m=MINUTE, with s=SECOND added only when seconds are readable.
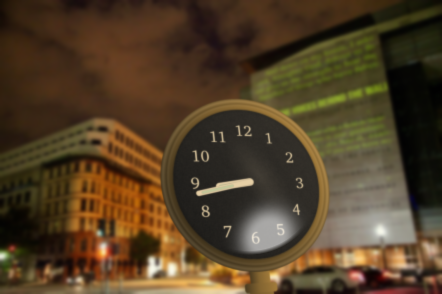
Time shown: h=8 m=43
